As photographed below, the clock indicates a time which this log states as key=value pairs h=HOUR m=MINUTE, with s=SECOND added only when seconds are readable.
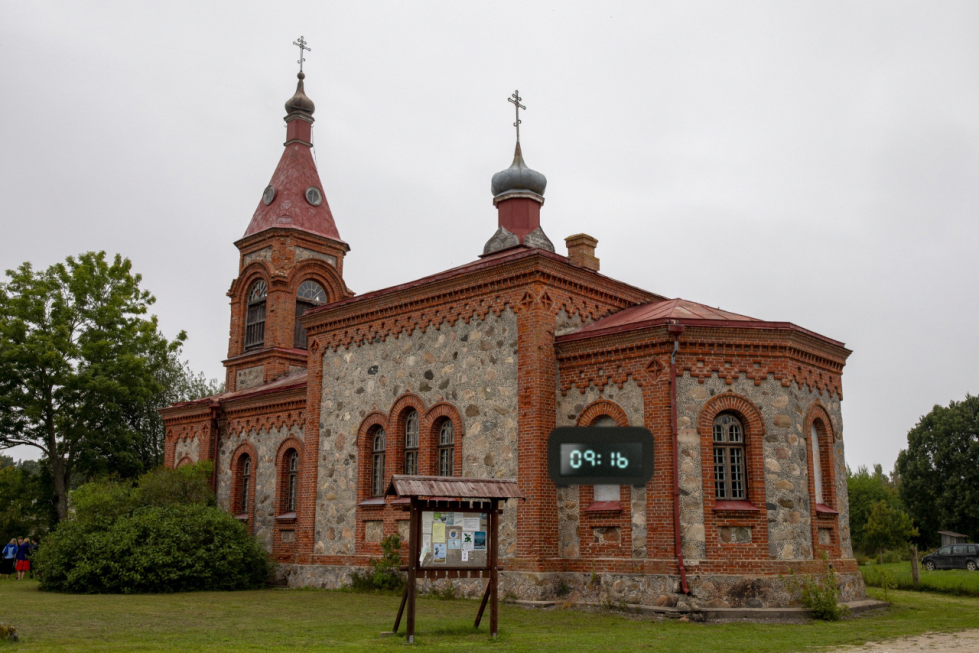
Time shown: h=9 m=16
